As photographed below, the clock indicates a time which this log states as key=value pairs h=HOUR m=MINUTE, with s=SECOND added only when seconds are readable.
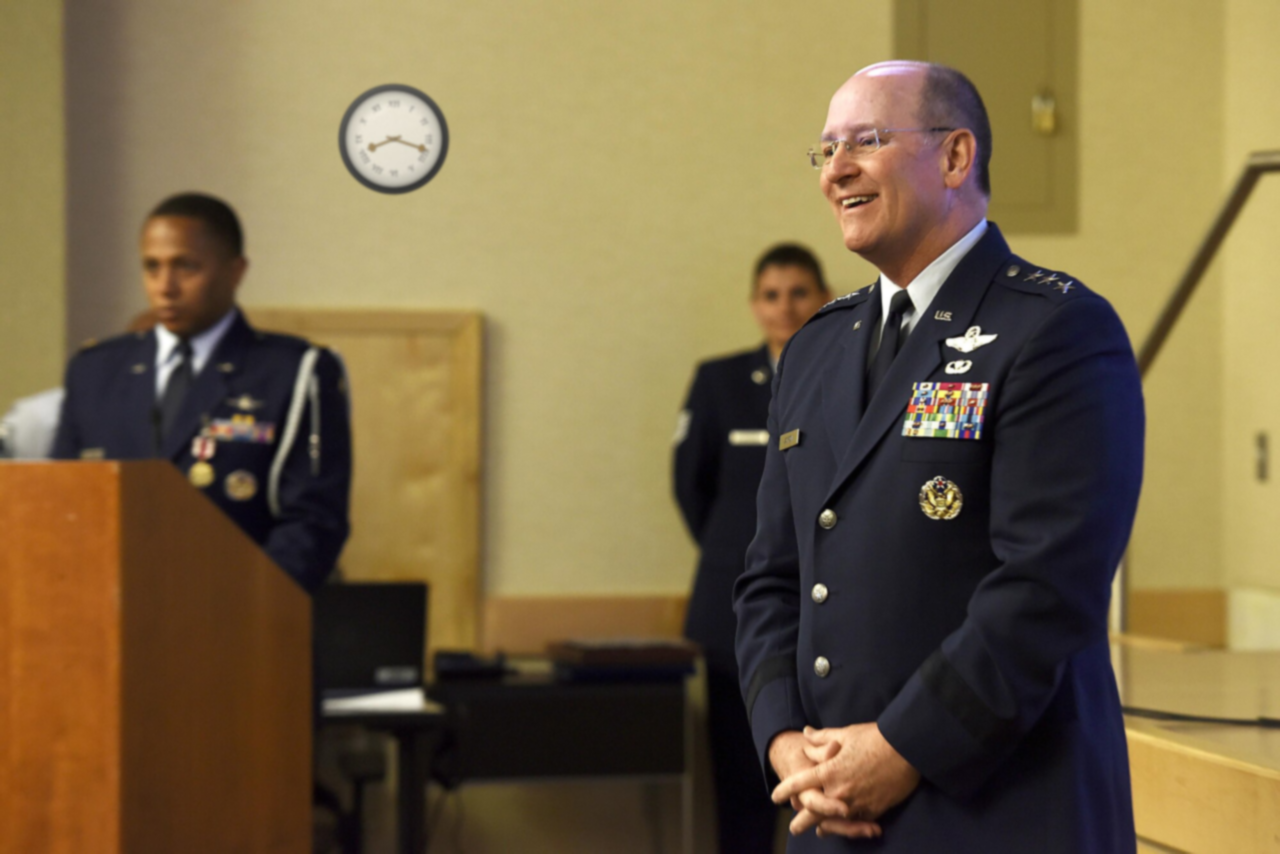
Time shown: h=8 m=18
